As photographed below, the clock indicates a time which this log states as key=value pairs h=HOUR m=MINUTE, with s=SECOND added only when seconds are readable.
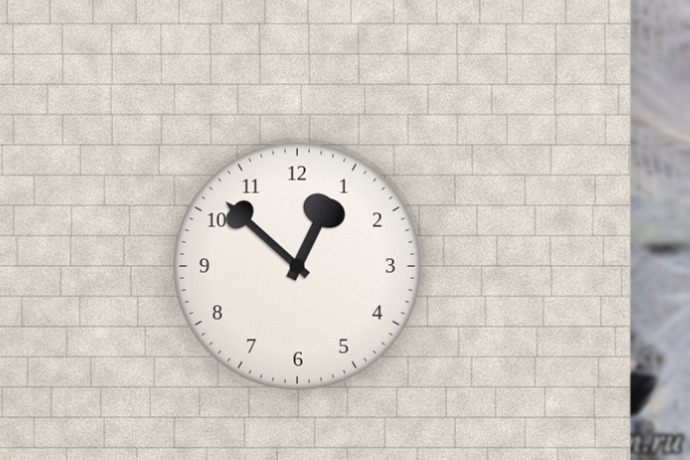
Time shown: h=12 m=52
